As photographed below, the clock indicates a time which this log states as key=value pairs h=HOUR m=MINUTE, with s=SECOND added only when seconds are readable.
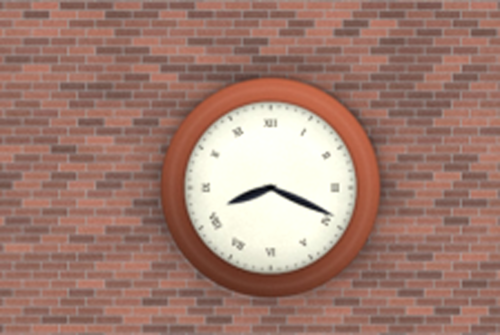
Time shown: h=8 m=19
